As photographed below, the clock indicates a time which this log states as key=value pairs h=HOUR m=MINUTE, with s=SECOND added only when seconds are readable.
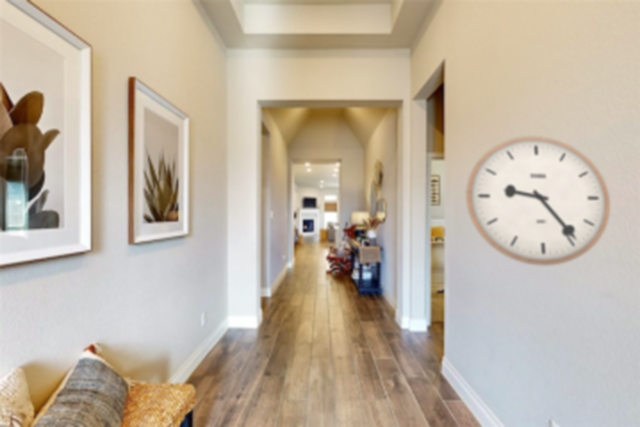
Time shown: h=9 m=24
